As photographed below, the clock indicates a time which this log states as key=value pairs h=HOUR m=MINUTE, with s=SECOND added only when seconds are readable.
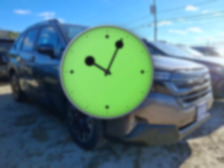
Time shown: h=10 m=4
